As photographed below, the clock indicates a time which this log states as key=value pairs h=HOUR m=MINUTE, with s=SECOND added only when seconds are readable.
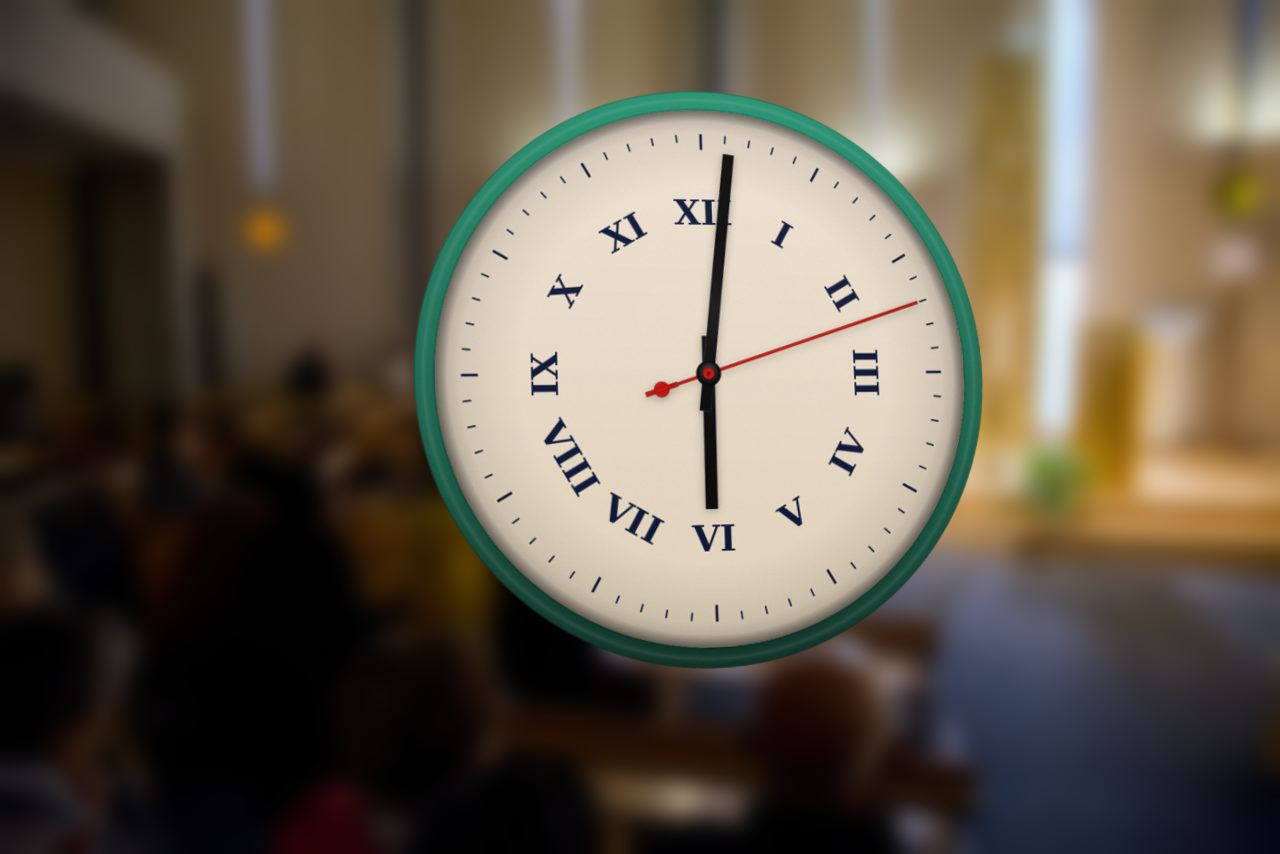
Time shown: h=6 m=1 s=12
